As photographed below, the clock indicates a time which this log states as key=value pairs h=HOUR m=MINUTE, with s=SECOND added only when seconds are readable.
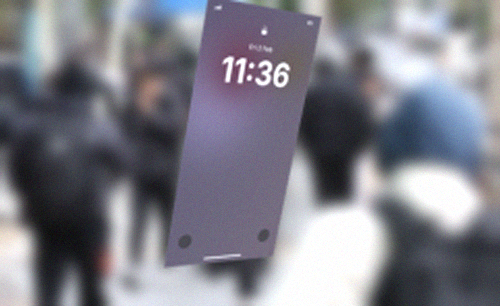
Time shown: h=11 m=36
